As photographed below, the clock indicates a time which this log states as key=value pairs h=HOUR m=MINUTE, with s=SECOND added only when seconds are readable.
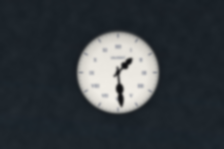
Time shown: h=1 m=29
